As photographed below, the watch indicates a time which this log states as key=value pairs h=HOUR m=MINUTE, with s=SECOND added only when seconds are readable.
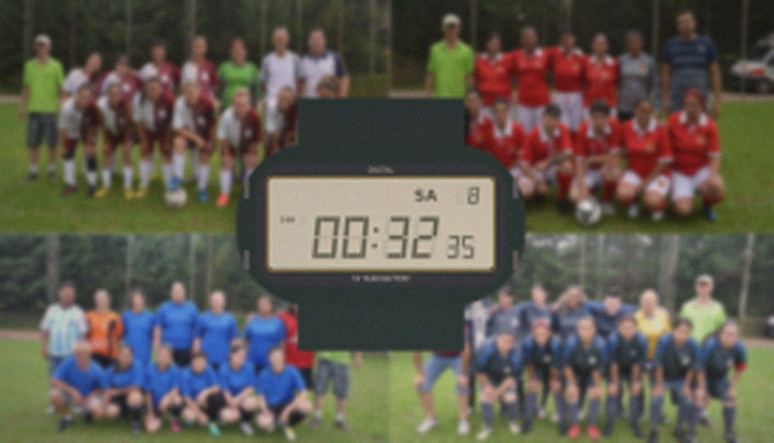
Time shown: h=0 m=32 s=35
